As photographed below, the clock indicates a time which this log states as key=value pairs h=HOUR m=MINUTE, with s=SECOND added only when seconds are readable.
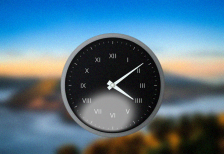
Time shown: h=4 m=9
